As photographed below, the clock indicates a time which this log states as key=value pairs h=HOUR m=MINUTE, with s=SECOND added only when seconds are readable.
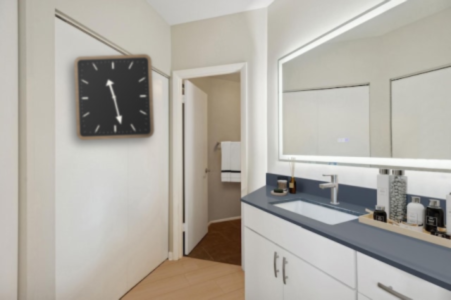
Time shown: h=11 m=28
